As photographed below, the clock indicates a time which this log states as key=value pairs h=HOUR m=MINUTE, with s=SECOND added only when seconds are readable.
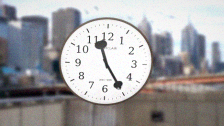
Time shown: h=11 m=25
